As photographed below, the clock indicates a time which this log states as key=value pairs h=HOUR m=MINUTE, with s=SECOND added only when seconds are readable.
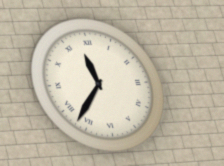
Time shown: h=11 m=37
